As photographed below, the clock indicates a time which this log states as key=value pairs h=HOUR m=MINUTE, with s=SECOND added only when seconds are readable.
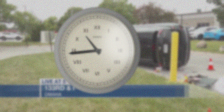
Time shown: h=10 m=44
